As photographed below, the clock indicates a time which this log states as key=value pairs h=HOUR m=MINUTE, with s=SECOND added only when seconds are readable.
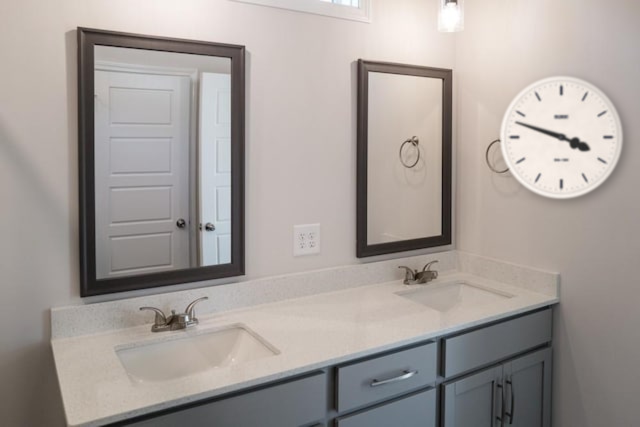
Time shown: h=3 m=48
